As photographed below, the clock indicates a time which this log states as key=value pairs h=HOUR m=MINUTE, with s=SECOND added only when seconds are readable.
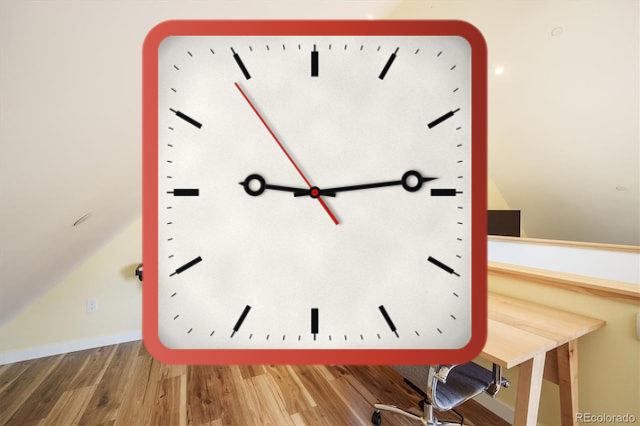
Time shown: h=9 m=13 s=54
